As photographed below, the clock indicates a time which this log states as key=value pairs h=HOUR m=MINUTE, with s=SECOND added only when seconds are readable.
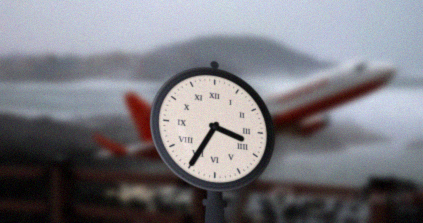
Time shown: h=3 m=35
